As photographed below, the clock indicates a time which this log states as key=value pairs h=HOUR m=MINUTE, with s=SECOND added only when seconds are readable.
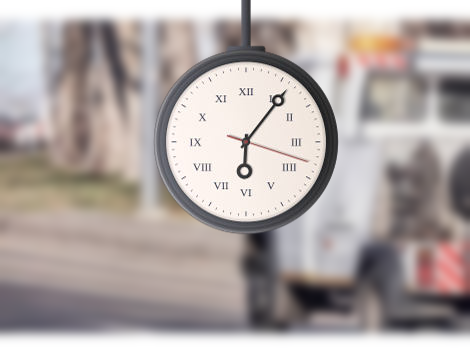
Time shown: h=6 m=6 s=18
